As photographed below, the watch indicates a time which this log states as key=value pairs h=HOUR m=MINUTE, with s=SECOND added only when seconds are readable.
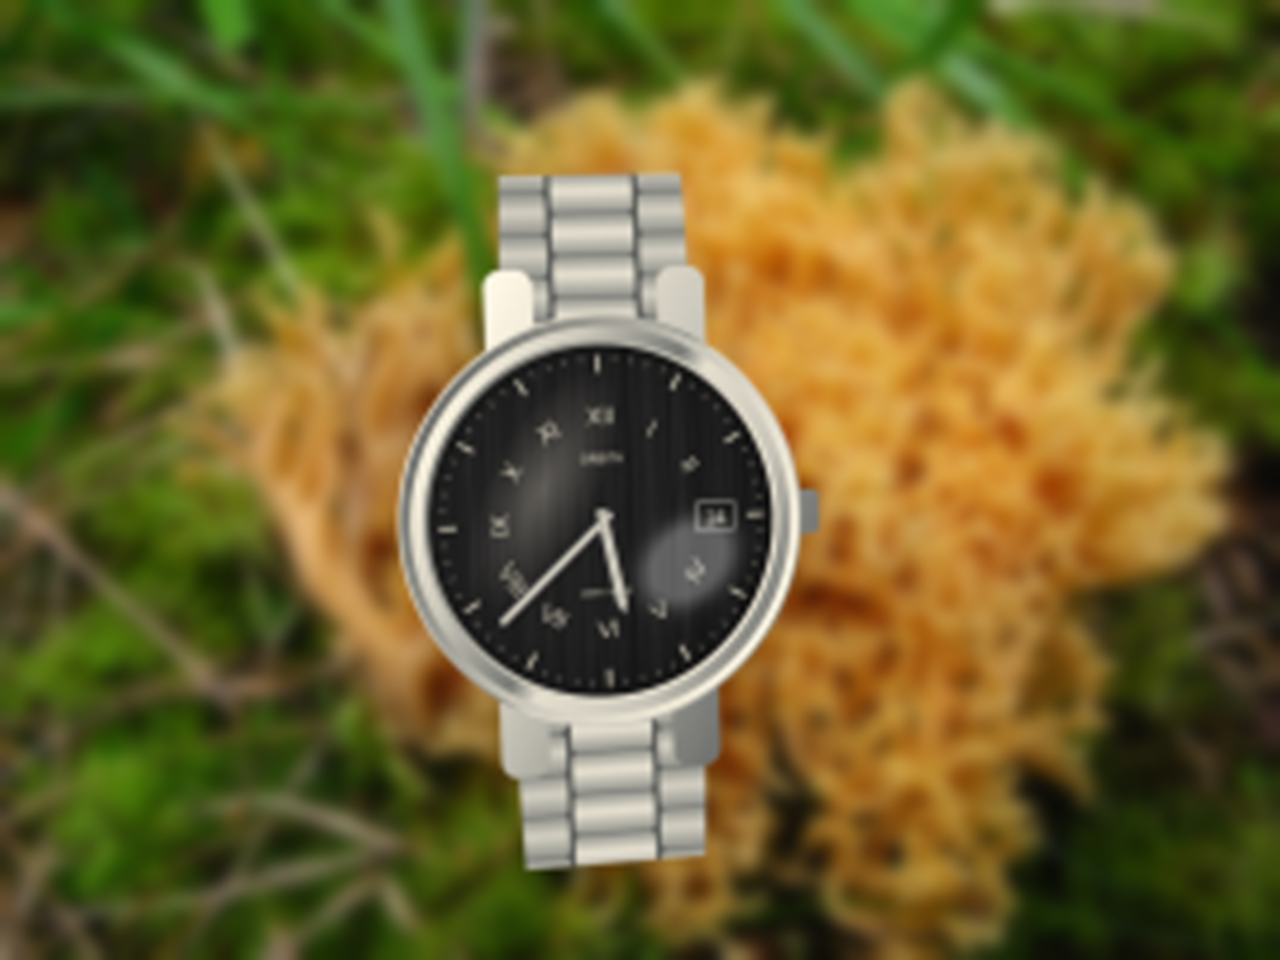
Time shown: h=5 m=38
